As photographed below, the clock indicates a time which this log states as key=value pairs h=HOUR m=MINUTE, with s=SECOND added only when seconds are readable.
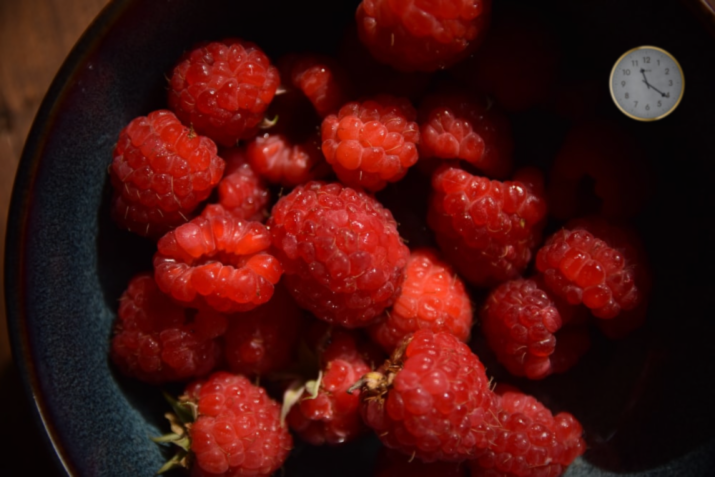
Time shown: h=11 m=21
